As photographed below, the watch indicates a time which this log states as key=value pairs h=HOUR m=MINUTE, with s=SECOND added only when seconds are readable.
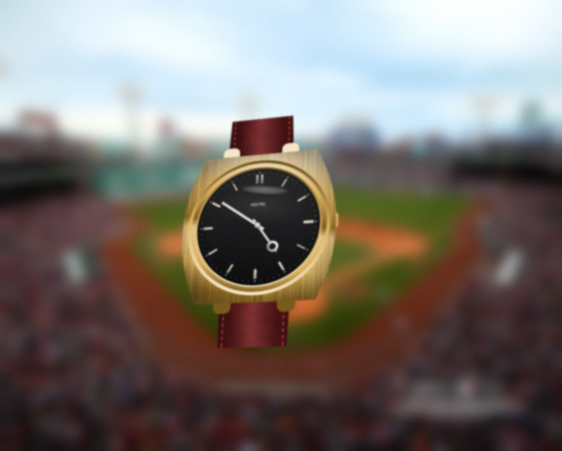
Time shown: h=4 m=51
